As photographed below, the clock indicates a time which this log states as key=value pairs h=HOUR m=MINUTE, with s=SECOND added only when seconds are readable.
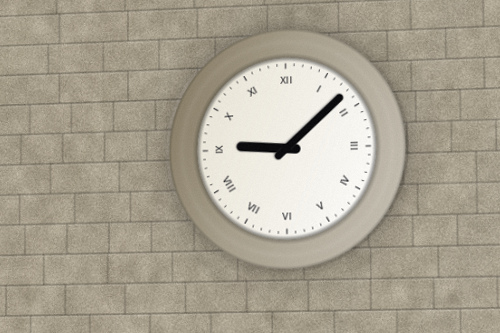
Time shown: h=9 m=8
